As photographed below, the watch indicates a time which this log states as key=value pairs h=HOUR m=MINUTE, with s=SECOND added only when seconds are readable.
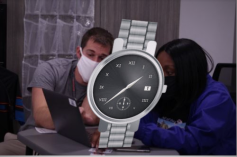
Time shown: h=1 m=38
